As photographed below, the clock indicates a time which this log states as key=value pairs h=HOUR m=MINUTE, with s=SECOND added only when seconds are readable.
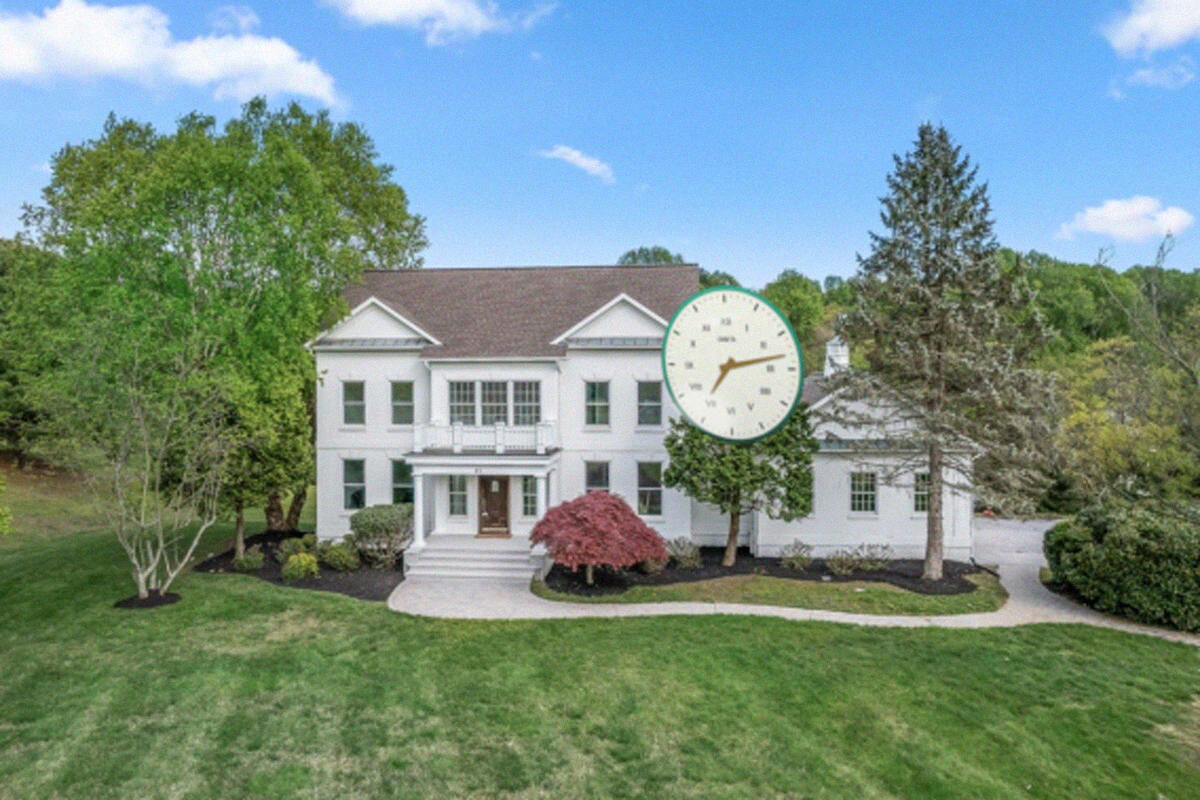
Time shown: h=7 m=13
